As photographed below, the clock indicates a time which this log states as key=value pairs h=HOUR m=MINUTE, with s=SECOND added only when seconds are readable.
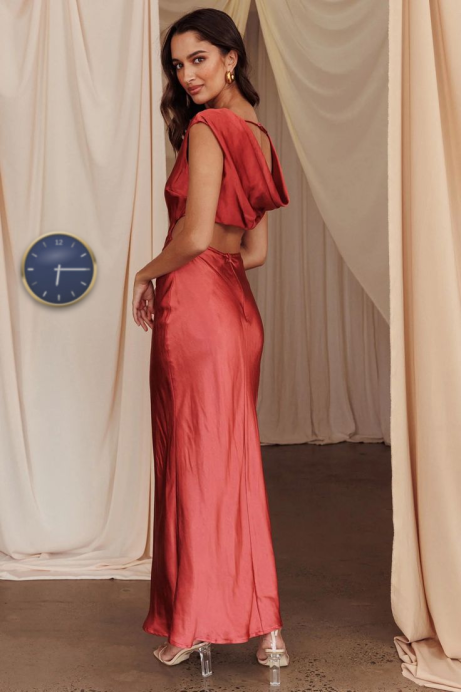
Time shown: h=6 m=15
